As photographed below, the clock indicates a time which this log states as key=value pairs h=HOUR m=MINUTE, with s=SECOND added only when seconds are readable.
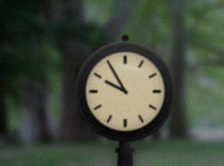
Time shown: h=9 m=55
